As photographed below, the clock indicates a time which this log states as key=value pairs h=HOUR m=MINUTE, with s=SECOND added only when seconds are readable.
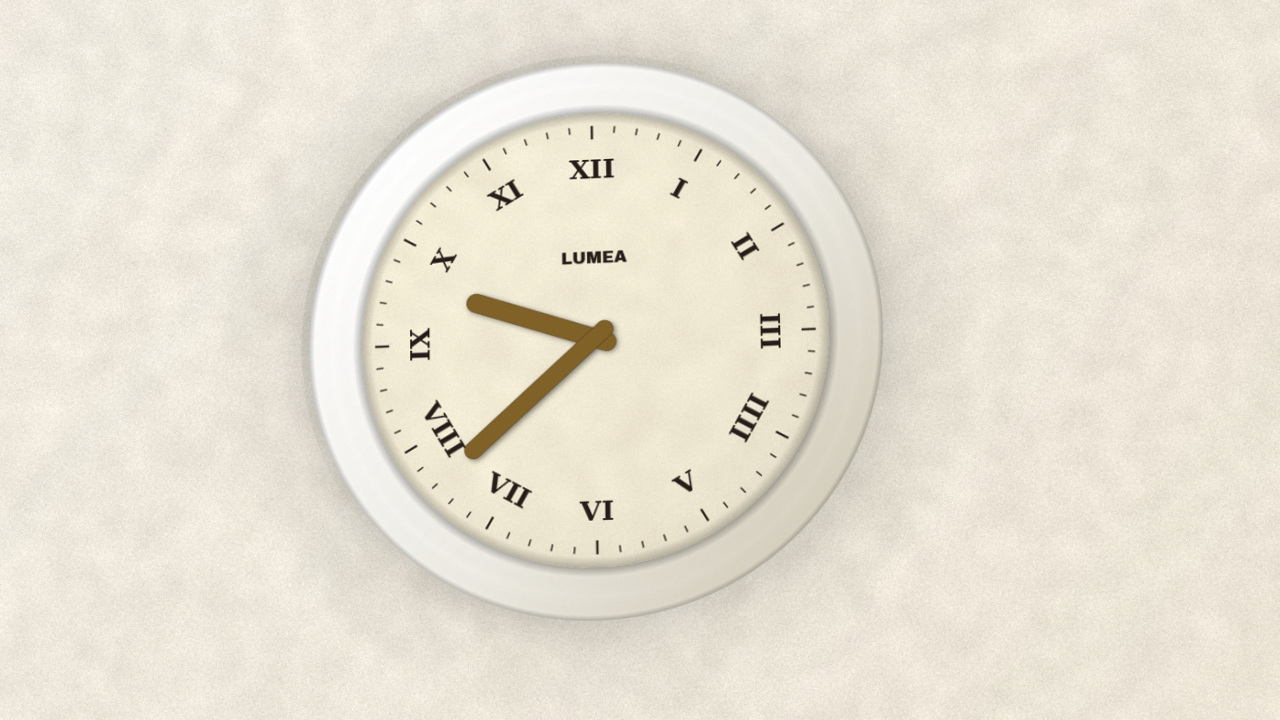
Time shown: h=9 m=38
